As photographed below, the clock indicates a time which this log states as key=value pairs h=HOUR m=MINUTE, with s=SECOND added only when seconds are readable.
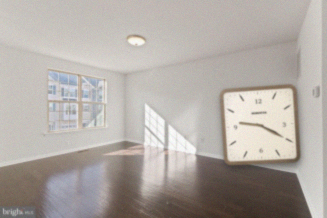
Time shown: h=9 m=20
